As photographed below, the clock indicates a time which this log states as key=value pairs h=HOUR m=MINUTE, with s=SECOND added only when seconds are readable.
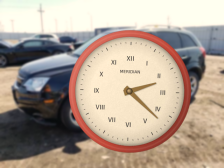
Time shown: h=2 m=22
